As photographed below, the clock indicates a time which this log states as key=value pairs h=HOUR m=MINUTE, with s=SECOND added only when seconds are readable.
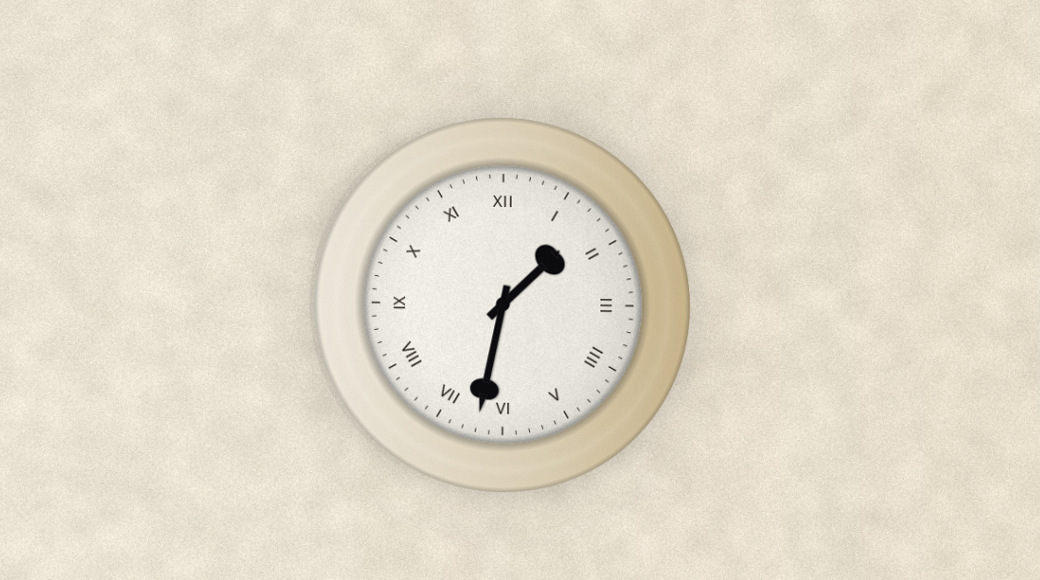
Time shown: h=1 m=32
